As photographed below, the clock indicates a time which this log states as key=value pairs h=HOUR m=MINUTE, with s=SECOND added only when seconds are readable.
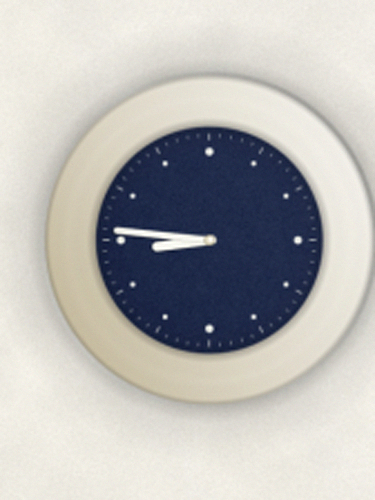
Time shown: h=8 m=46
